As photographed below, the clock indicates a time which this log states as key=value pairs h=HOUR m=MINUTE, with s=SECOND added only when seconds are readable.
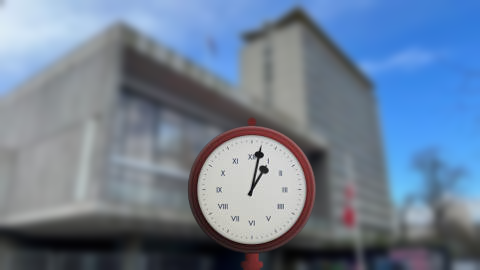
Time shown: h=1 m=2
